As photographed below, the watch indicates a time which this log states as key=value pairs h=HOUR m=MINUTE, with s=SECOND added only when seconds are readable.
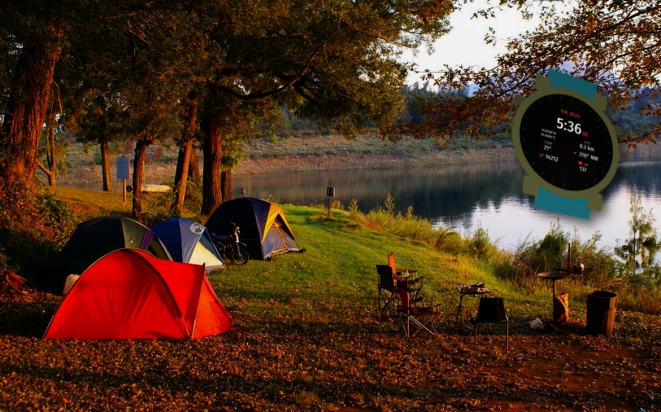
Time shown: h=5 m=36
